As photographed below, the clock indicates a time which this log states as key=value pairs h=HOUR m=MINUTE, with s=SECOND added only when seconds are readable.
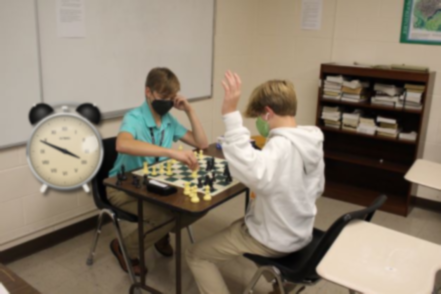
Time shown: h=3 m=49
